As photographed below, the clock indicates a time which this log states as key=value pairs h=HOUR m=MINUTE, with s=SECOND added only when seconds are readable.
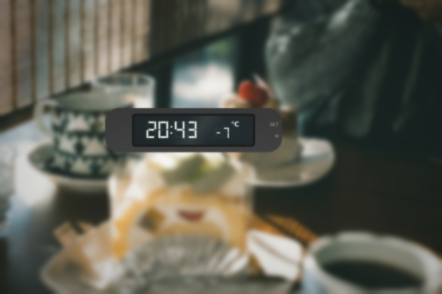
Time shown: h=20 m=43
